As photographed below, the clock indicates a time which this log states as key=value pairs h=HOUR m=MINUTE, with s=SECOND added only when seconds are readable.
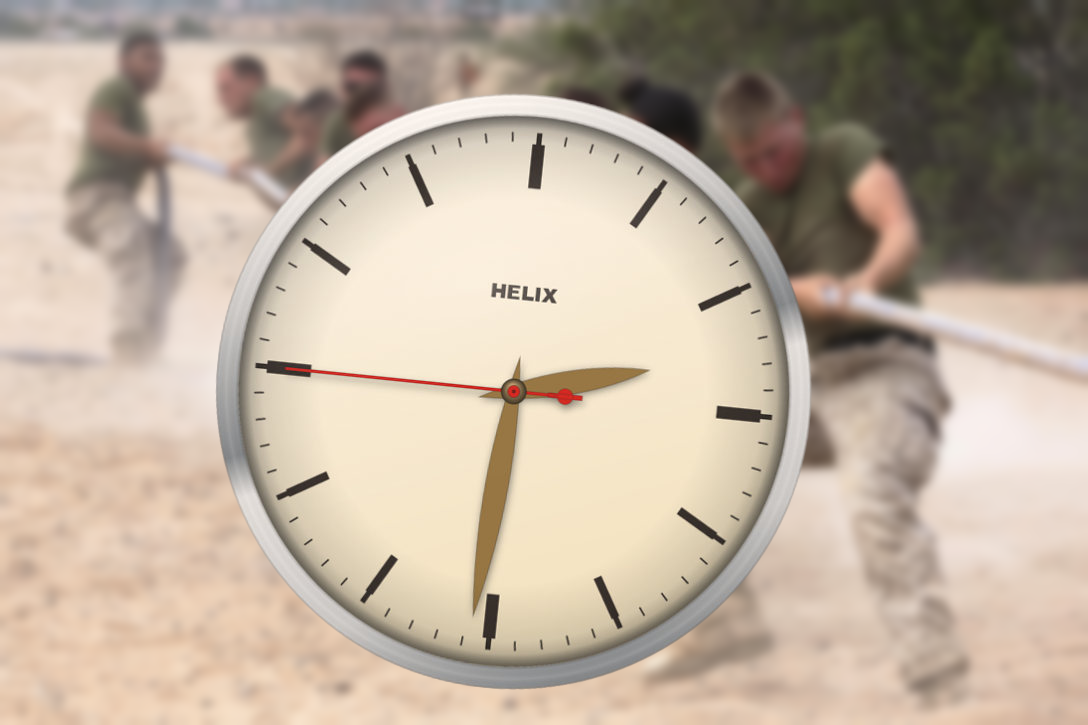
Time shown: h=2 m=30 s=45
